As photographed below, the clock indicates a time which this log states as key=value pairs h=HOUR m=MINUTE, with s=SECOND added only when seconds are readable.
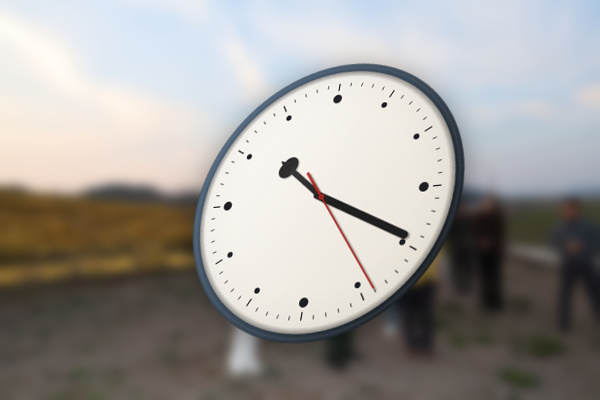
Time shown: h=10 m=19 s=24
